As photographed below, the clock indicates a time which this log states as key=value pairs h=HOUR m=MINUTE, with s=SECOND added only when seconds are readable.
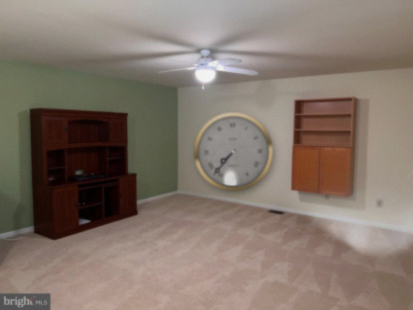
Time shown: h=7 m=37
